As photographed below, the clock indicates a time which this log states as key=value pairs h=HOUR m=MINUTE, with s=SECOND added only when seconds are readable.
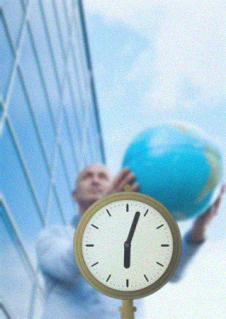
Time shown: h=6 m=3
